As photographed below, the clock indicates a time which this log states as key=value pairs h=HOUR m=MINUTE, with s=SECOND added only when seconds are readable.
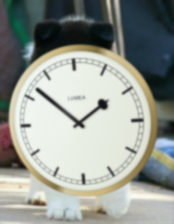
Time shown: h=1 m=52
